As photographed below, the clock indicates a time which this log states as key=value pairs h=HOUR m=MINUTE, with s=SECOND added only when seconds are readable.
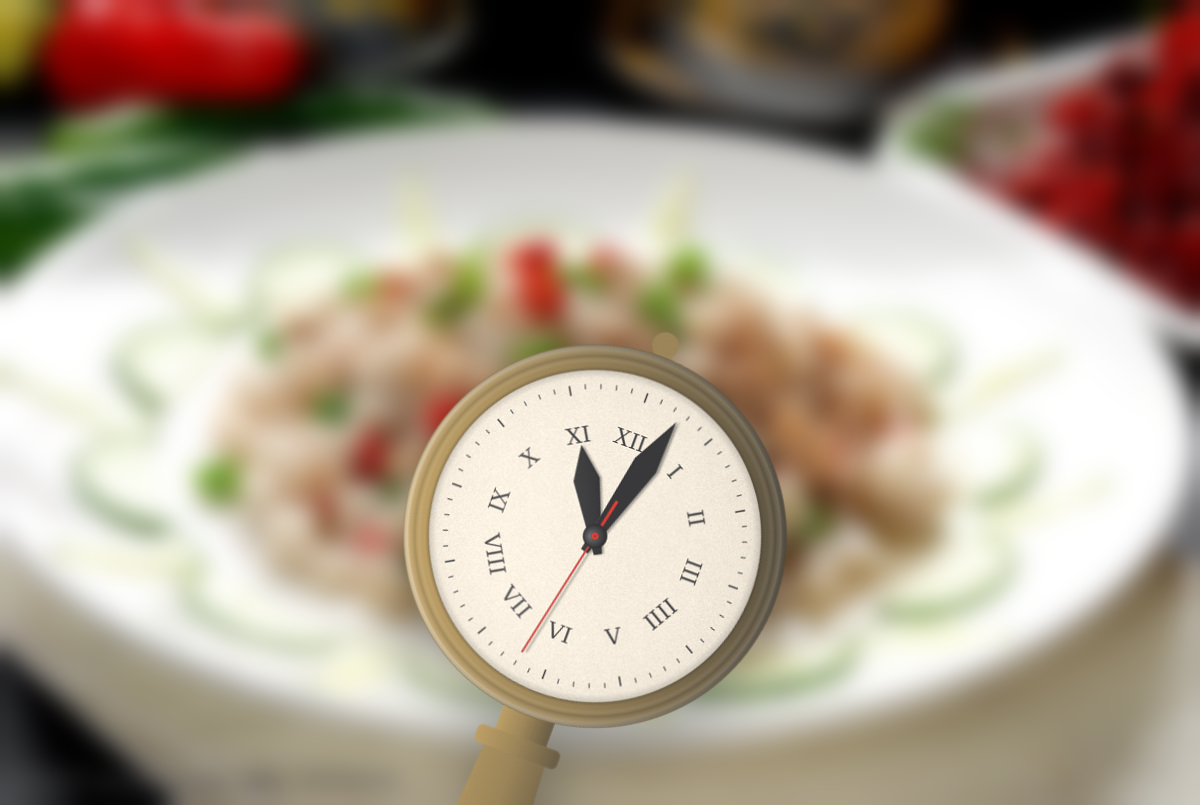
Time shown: h=11 m=2 s=32
